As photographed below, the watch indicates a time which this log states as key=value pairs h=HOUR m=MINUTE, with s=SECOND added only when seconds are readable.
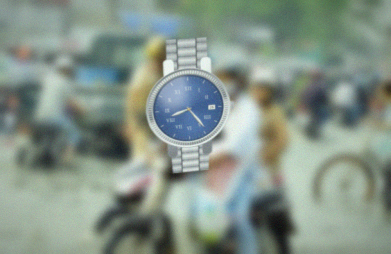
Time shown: h=8 m=24
